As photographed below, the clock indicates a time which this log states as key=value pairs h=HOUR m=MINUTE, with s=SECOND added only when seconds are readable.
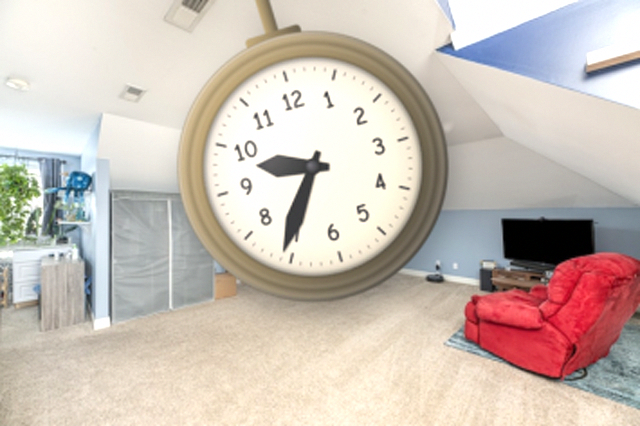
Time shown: h=9 m=36
